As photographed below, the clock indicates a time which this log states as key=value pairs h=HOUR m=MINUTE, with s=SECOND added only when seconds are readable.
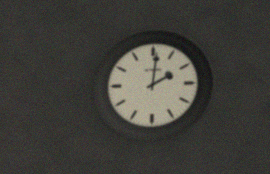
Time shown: h=2 m=1
